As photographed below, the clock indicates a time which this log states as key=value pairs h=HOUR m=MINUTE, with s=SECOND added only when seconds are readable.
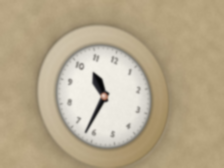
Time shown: h=10 m=32
